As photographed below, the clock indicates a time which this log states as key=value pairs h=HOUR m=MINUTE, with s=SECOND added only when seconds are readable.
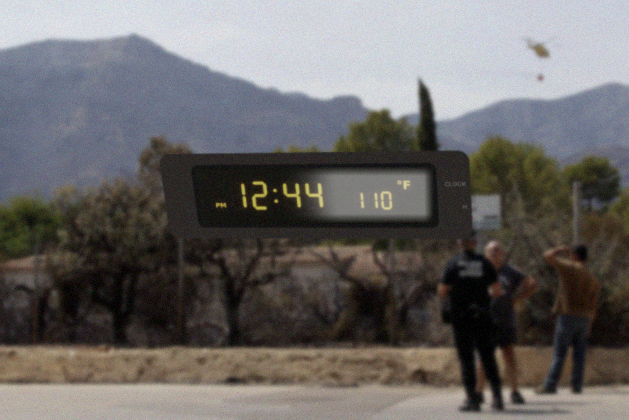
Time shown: h=12 m=44
